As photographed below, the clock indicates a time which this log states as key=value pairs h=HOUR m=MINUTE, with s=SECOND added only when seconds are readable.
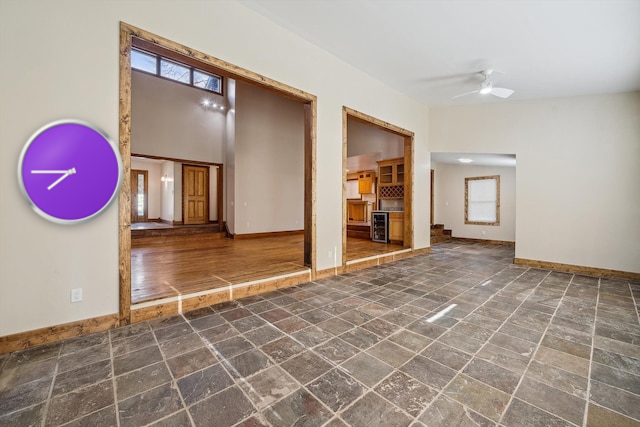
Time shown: h=7 m=45
